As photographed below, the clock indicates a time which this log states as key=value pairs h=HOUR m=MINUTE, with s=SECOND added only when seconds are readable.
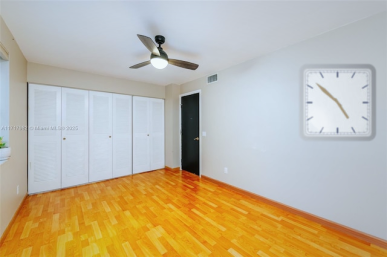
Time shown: h=4 m=52
